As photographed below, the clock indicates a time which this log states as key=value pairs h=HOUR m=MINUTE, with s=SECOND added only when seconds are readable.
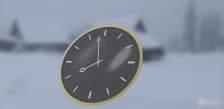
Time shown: h=7 m=58
